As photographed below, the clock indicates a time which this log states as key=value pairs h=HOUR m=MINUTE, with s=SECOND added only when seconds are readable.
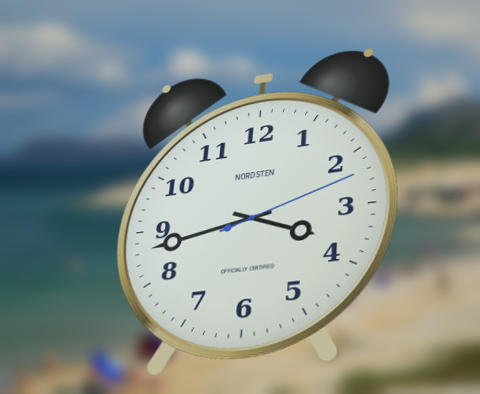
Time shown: h=3 m=43 s=12
